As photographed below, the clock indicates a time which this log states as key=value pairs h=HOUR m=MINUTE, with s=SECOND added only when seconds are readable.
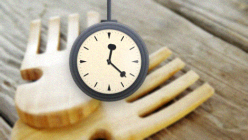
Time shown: h=12 m=22
